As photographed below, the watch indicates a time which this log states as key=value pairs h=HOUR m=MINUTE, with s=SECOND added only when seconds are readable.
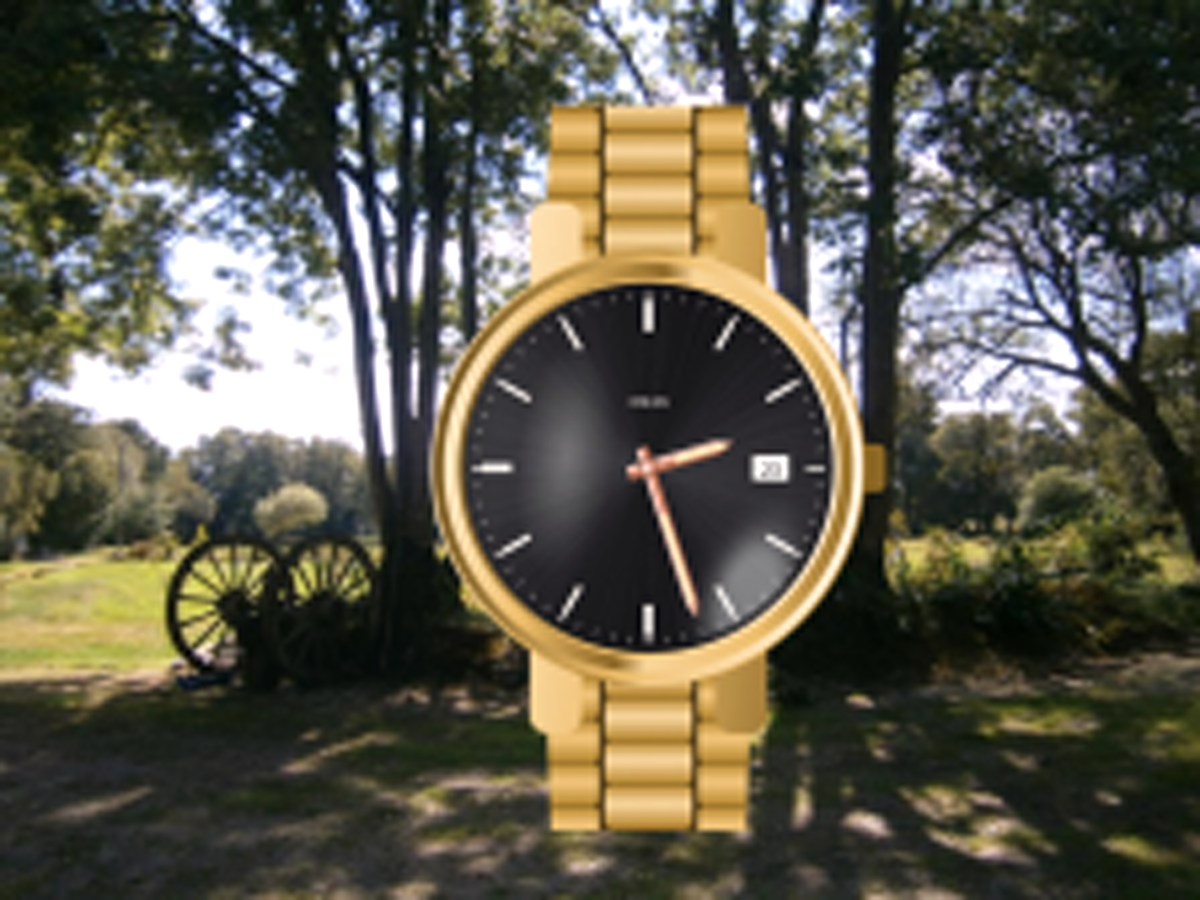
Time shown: h=2 m=27
